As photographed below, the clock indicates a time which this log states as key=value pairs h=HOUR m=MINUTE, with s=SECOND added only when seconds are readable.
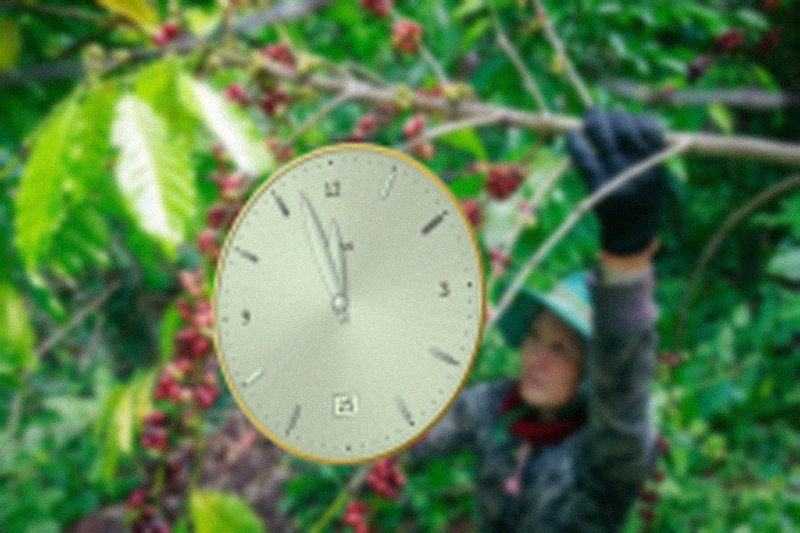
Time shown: h=11 m=57
